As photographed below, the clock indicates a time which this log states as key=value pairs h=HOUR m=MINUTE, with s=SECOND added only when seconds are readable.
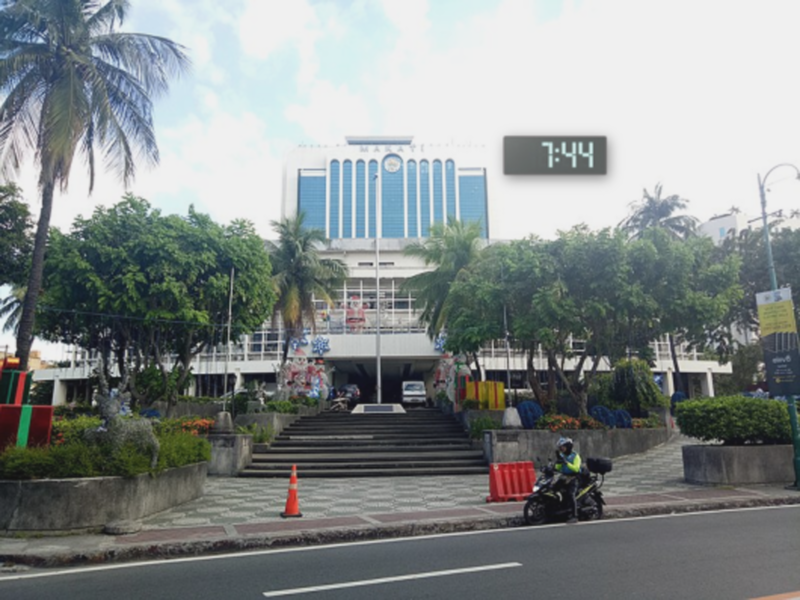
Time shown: h=7 m=44
